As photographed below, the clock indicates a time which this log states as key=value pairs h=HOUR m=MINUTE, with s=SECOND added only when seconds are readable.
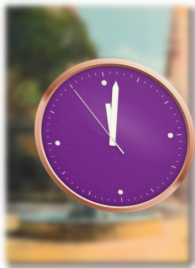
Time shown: h=12 m=1 s=55
